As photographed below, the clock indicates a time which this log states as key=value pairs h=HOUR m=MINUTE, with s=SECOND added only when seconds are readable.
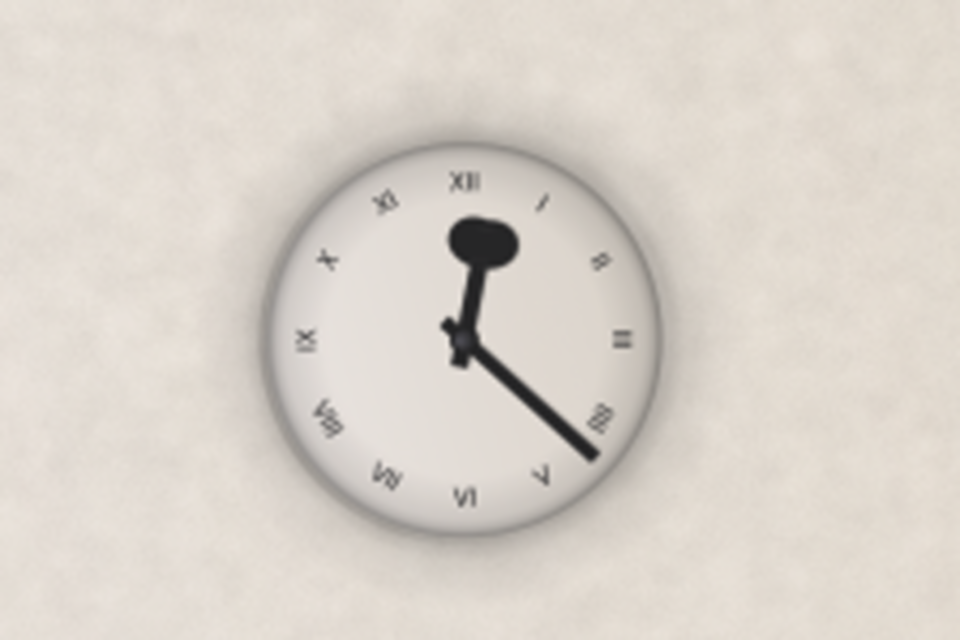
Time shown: h=12 m=22
